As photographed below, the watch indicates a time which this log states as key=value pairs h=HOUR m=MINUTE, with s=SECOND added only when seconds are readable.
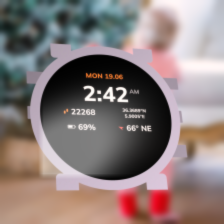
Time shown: h=2 m=42
